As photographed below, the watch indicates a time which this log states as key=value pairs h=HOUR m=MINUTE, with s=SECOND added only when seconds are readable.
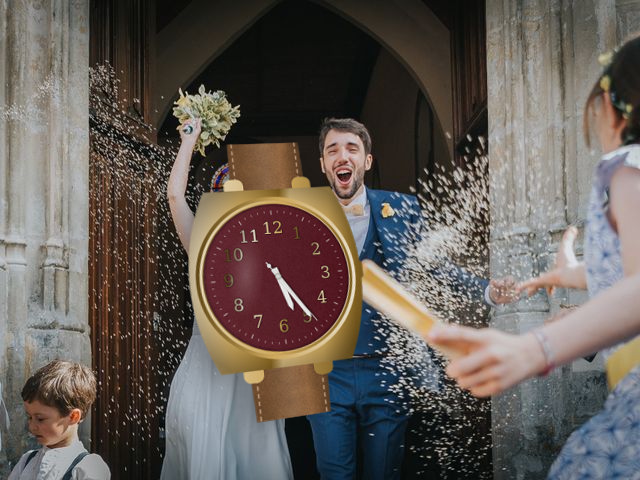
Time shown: h=5 m=24 s=24
